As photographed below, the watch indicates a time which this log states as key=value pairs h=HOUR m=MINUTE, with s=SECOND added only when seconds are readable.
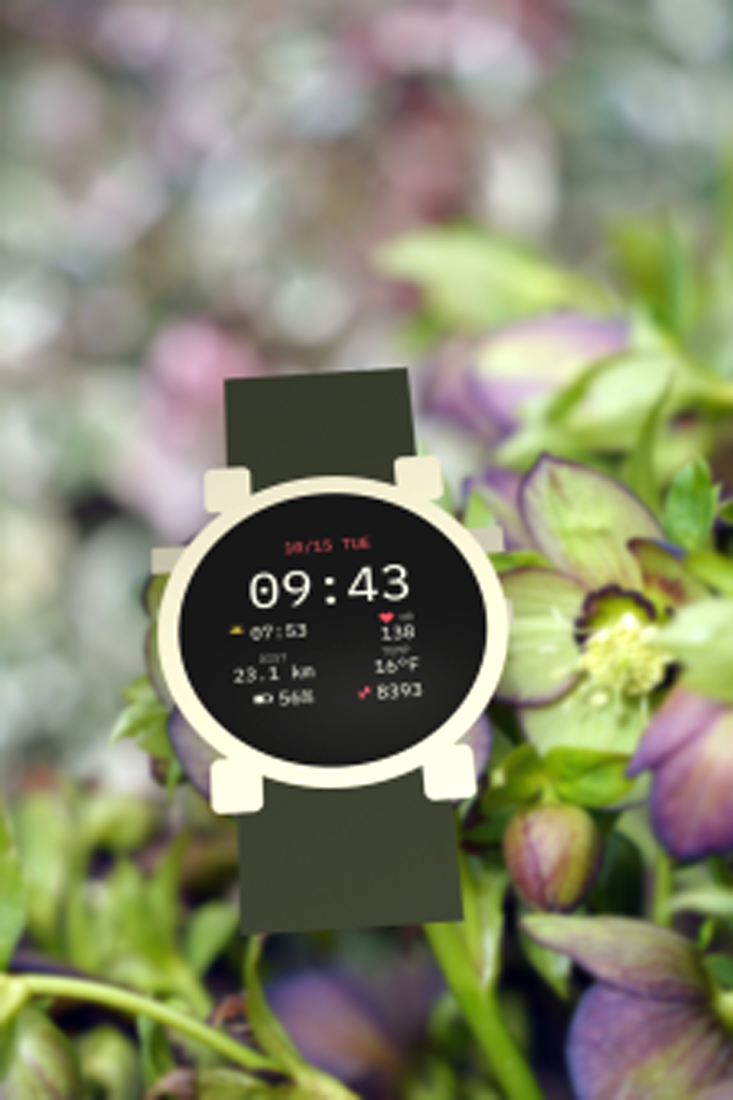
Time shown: h=9 m=43
